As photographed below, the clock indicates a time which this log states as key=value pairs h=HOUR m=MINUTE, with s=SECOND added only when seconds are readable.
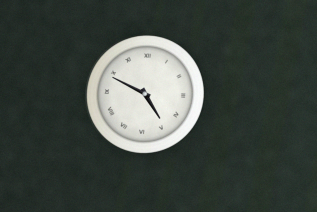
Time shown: h=4 m=49
